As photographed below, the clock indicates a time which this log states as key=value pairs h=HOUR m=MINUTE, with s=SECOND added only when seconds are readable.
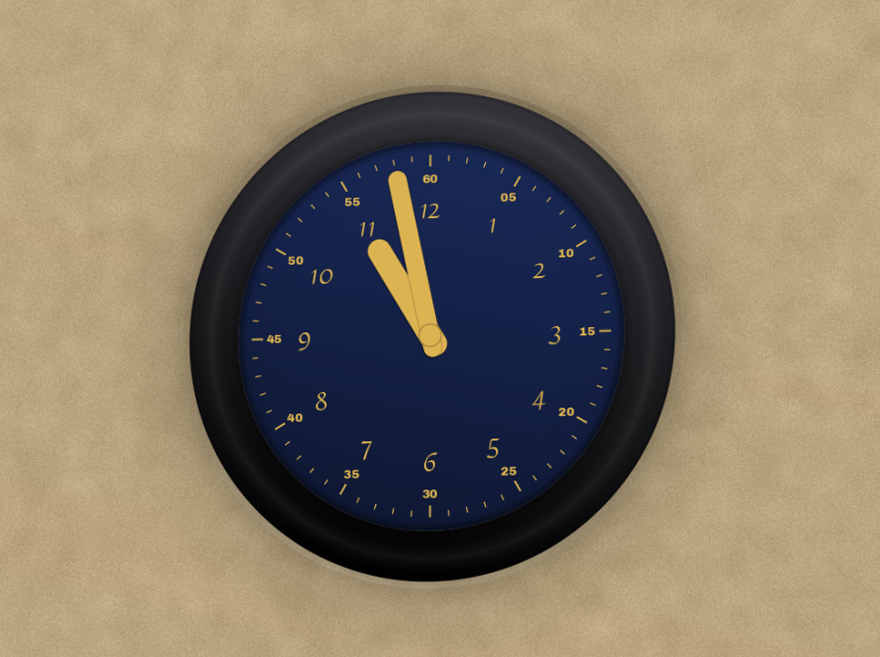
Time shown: h=10 m=58
